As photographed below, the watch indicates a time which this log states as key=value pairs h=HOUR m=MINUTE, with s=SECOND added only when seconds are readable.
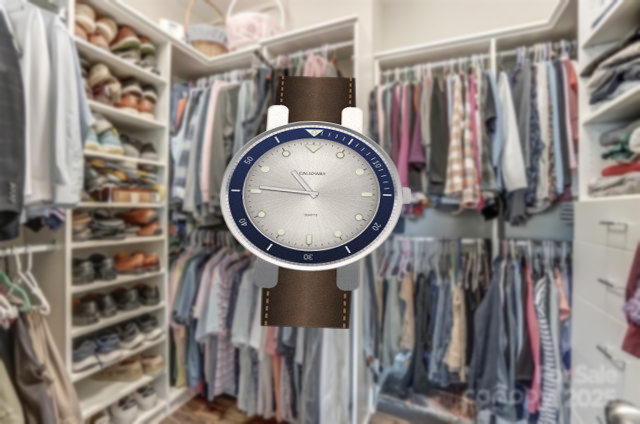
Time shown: h=10 m=46
